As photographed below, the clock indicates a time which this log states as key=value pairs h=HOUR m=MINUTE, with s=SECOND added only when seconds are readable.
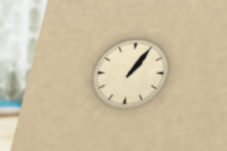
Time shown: h=1 m=5
